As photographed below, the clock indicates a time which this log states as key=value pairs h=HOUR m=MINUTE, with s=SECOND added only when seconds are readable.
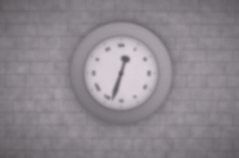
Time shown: h=12 m=33
